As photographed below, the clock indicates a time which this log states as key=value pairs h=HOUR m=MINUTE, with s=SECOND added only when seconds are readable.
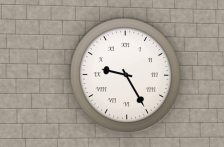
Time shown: h=9 m=25
